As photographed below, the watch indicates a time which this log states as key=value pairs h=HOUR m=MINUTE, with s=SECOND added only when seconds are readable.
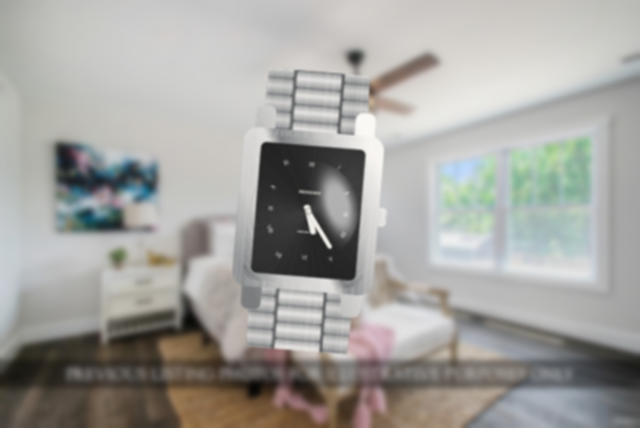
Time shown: h=5 m=24
